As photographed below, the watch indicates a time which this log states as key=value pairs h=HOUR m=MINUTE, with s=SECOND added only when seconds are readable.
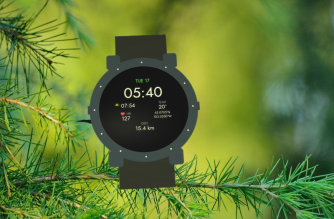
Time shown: h=5 m=40
